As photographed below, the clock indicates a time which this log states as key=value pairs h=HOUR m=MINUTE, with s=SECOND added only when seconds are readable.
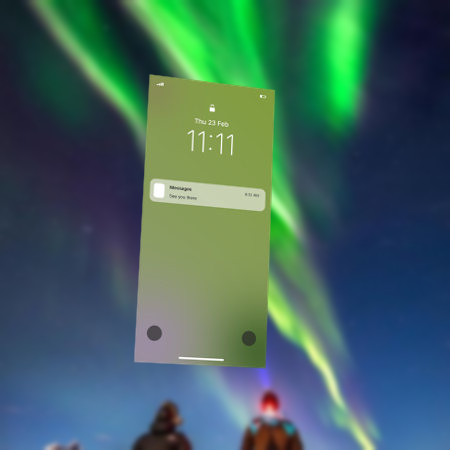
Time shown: h=11 m=11
